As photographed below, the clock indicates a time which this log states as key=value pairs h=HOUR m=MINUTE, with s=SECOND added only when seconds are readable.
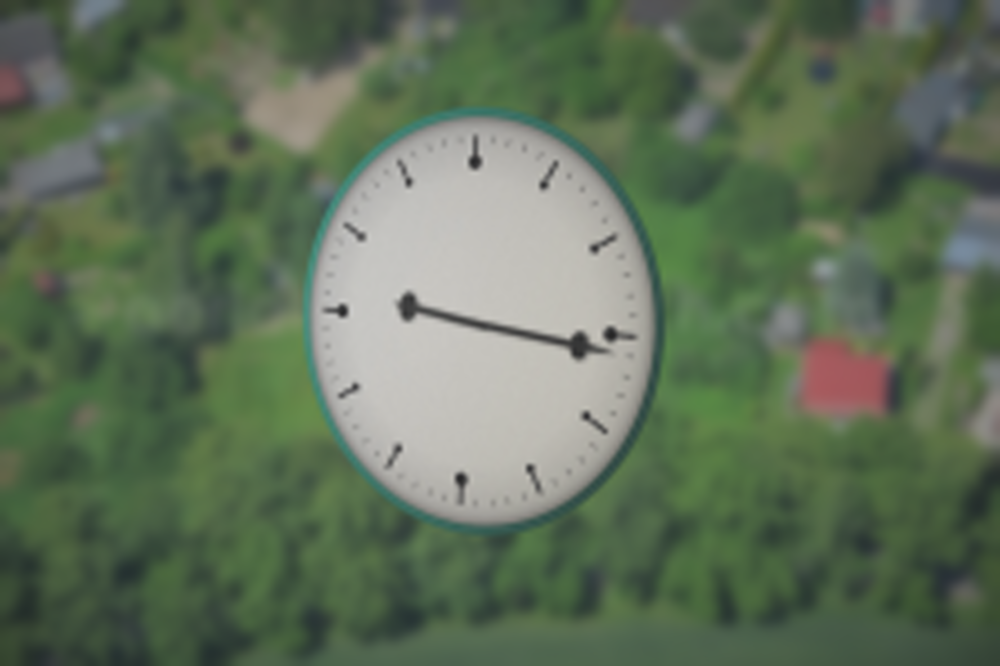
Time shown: h=9 m=16
